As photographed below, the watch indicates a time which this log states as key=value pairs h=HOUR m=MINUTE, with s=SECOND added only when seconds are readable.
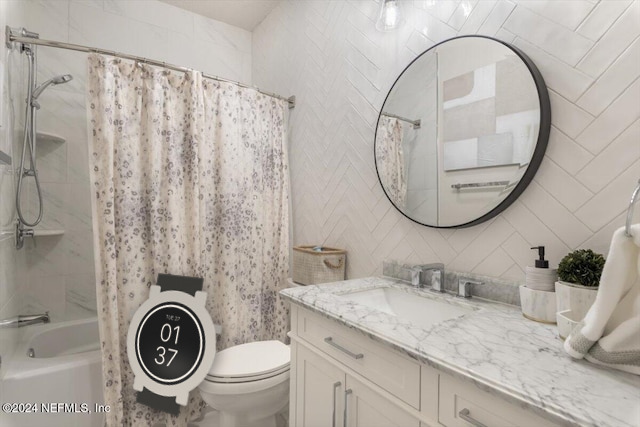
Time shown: h=1 m=37
